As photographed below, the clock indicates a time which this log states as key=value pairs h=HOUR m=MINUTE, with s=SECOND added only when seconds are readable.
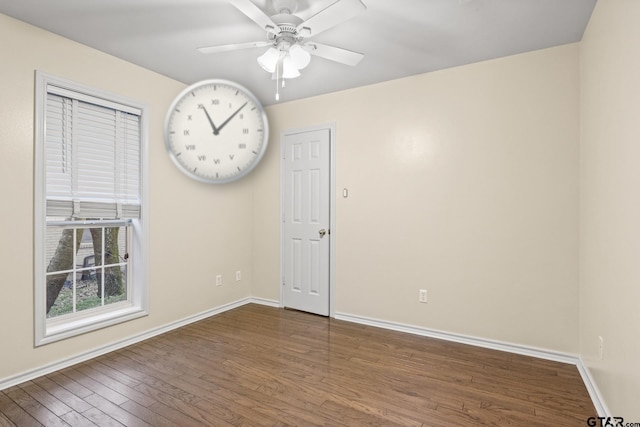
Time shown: h=11 m=8
